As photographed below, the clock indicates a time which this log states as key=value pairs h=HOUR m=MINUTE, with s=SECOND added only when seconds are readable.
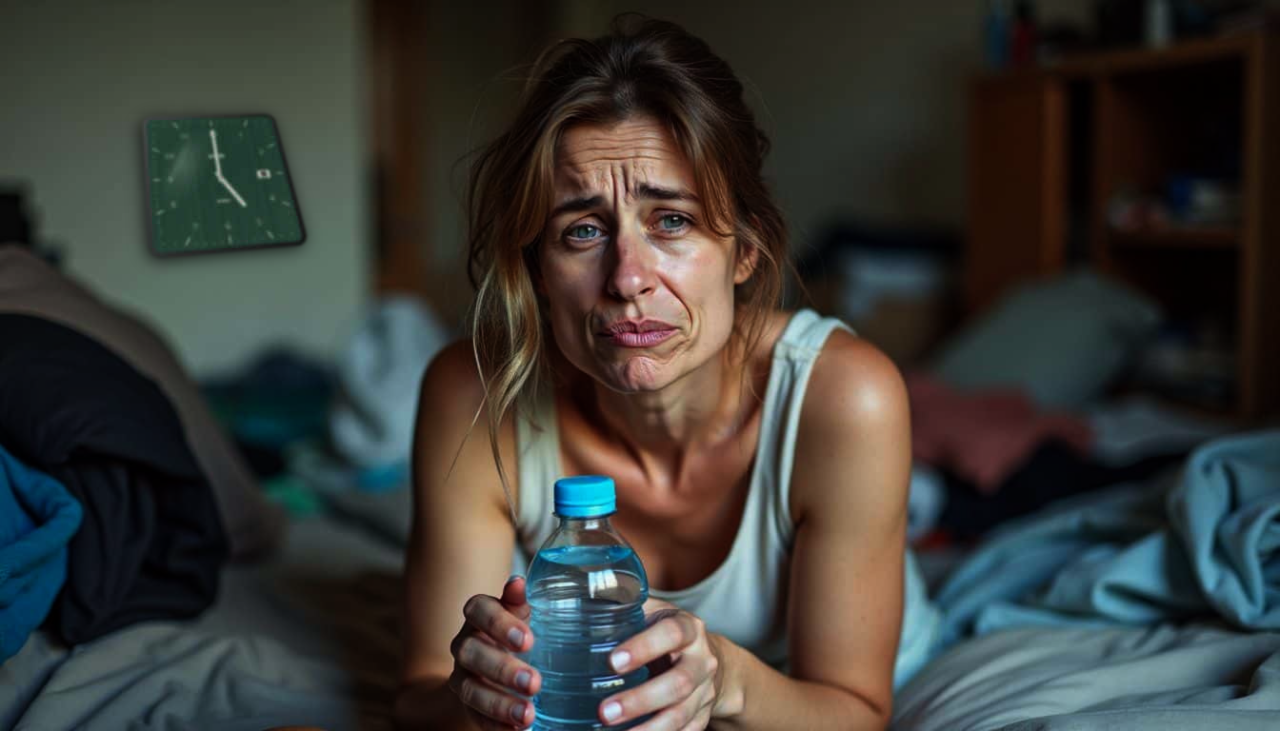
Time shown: h=5 m=0
